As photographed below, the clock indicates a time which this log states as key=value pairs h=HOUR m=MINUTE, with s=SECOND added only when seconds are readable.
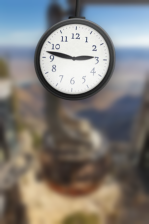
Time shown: h=2 m=47
